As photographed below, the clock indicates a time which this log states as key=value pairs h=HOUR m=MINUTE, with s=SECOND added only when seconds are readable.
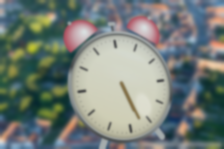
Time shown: h=5 m=27
